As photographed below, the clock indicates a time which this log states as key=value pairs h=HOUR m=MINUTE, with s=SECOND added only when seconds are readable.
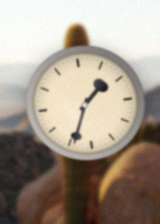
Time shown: h=1 m=34
